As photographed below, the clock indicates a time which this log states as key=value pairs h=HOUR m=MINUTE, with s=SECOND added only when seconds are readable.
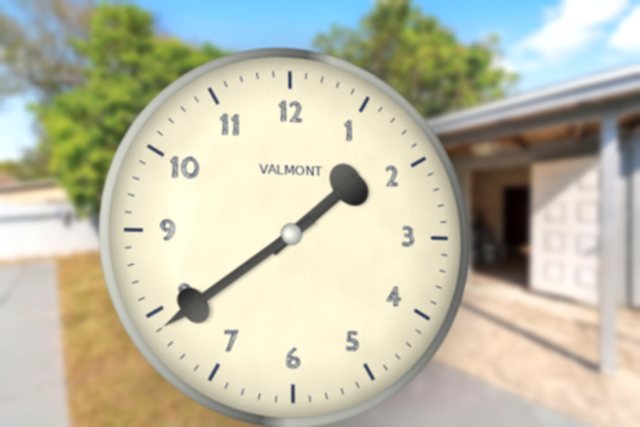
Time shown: h=1 m=39
